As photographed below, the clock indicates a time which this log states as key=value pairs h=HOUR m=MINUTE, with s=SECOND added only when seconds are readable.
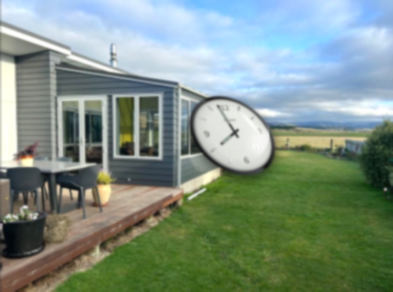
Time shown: h=7 m=58
